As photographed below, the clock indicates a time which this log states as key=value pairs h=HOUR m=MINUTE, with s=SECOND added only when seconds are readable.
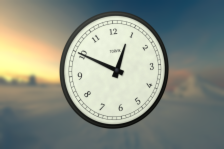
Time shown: h=12 m=50
